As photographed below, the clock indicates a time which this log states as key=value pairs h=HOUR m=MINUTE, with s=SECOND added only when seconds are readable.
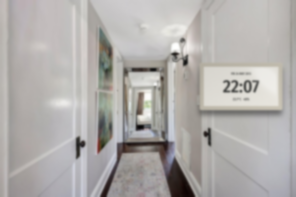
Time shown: h=22 m=7
